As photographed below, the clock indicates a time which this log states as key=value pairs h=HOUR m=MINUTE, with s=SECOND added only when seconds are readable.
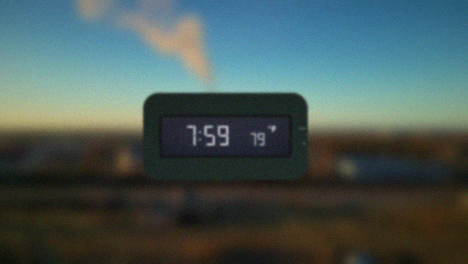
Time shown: h=7 m=59
